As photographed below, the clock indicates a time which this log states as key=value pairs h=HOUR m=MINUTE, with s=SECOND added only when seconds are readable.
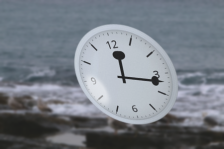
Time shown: h=12 m=17
